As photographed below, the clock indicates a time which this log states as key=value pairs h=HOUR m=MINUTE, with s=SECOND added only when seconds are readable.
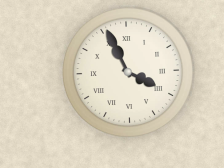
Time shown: h=3 m=56
